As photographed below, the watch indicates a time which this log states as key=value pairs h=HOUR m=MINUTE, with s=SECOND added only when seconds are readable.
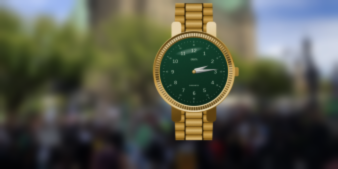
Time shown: h=2 m=14
